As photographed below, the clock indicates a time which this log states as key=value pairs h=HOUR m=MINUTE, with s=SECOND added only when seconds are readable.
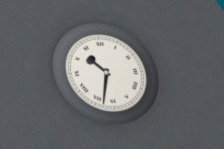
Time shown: h=10 m=33
